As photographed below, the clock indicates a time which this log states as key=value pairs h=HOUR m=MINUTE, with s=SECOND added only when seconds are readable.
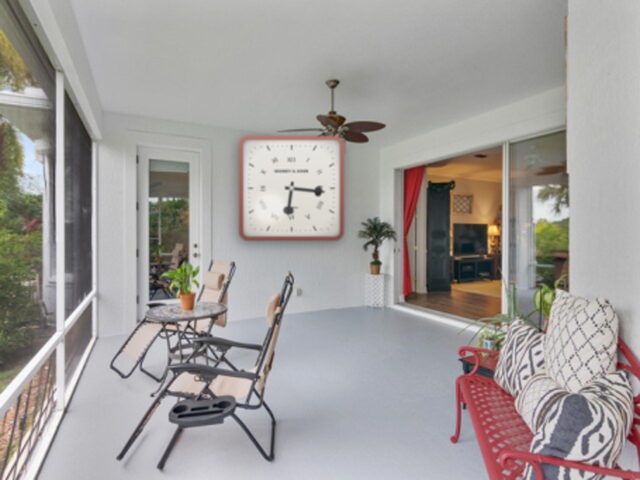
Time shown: h=6 m=16
